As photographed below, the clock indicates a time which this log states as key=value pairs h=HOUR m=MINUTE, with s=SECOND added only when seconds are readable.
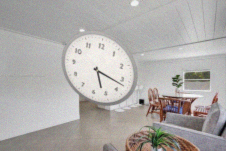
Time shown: h=5 m=17
